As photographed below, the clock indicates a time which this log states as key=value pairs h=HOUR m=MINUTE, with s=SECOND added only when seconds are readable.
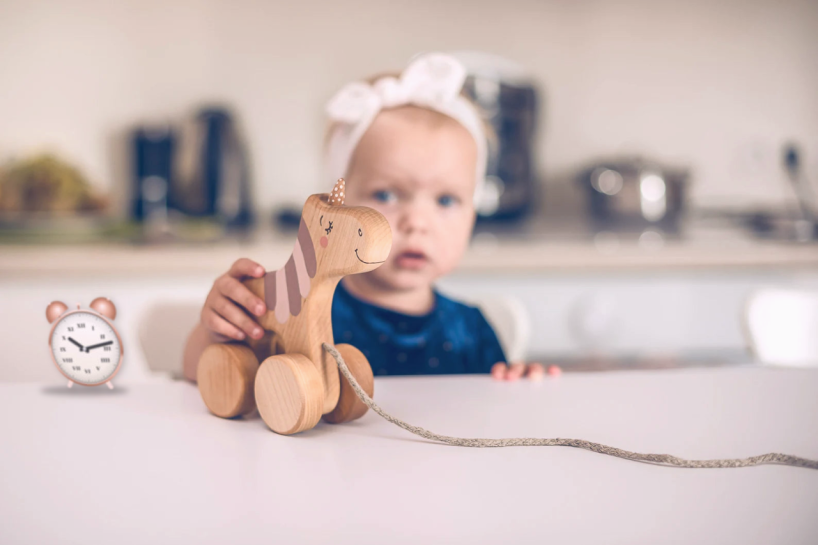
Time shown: h=10 m=13
